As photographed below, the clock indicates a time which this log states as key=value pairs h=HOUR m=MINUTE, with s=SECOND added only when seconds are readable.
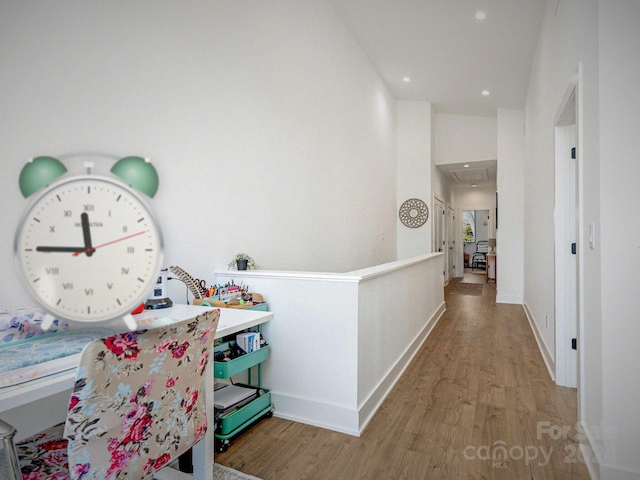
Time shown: h=11 m=45 s=12
